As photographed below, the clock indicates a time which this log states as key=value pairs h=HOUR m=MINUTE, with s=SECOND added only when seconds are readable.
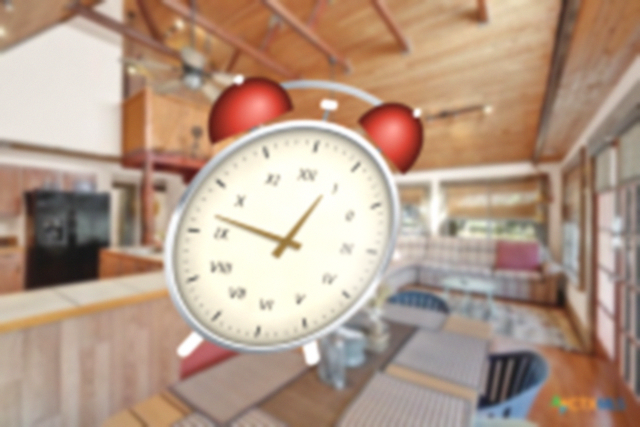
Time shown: h=12 m=47
